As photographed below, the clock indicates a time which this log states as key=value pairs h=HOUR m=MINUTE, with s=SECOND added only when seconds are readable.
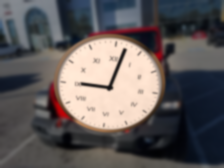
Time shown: h=9 m=2
